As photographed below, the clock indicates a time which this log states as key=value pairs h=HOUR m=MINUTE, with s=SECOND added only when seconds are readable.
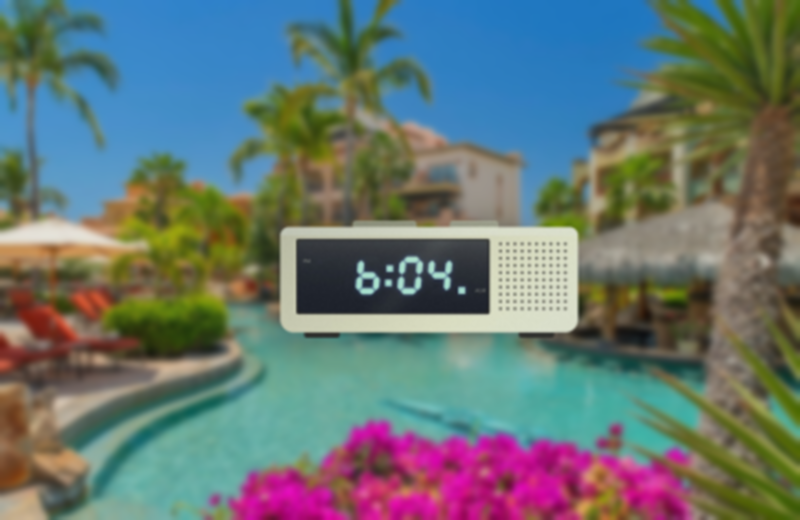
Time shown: h=6 m=4
